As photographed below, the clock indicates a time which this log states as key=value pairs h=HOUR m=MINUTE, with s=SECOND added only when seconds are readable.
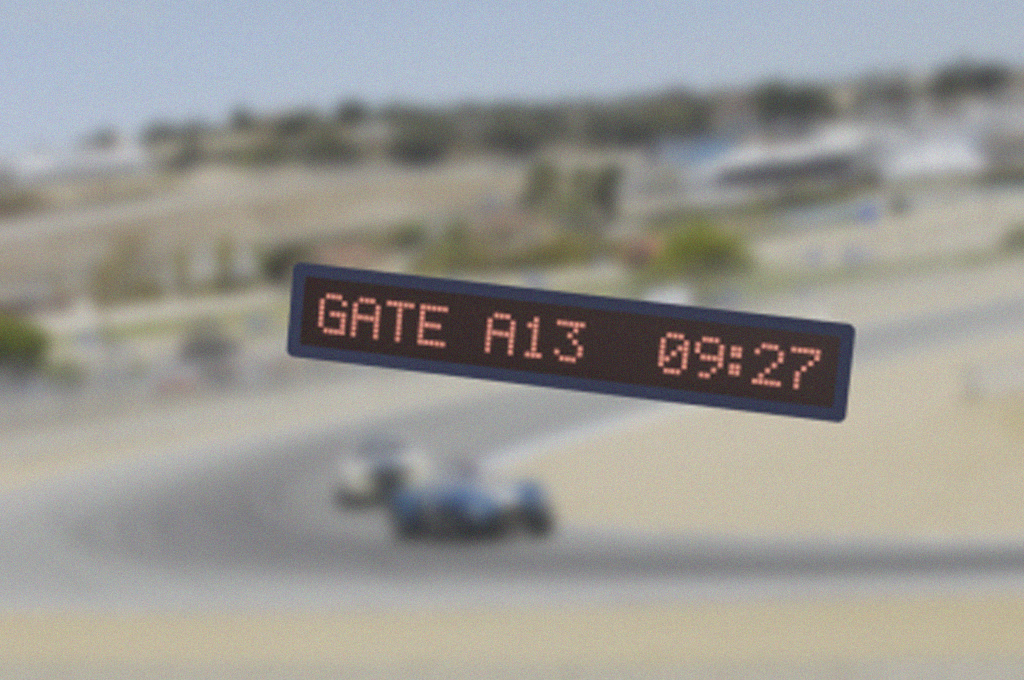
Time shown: h=9 m=27
